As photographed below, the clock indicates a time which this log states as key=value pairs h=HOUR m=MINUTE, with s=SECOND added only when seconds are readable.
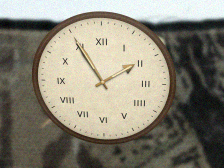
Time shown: h=1 m=55
